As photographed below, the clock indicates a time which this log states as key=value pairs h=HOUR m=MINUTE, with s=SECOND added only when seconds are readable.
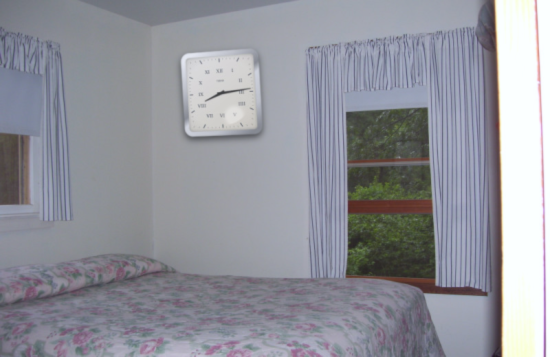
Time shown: h=8 m=14
